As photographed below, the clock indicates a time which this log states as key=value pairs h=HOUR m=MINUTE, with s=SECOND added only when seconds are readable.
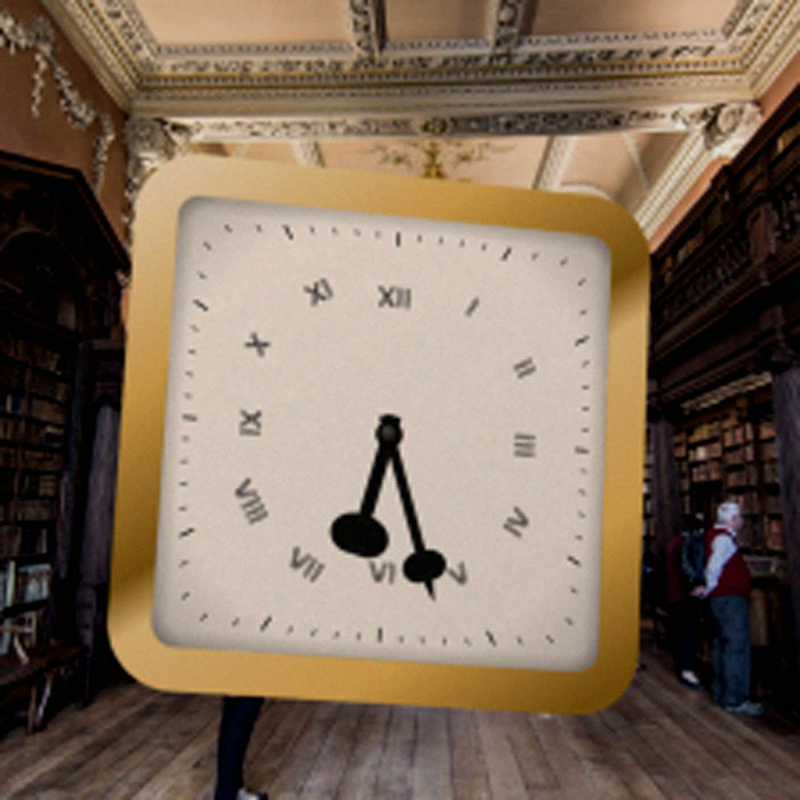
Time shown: h=6 m=27
